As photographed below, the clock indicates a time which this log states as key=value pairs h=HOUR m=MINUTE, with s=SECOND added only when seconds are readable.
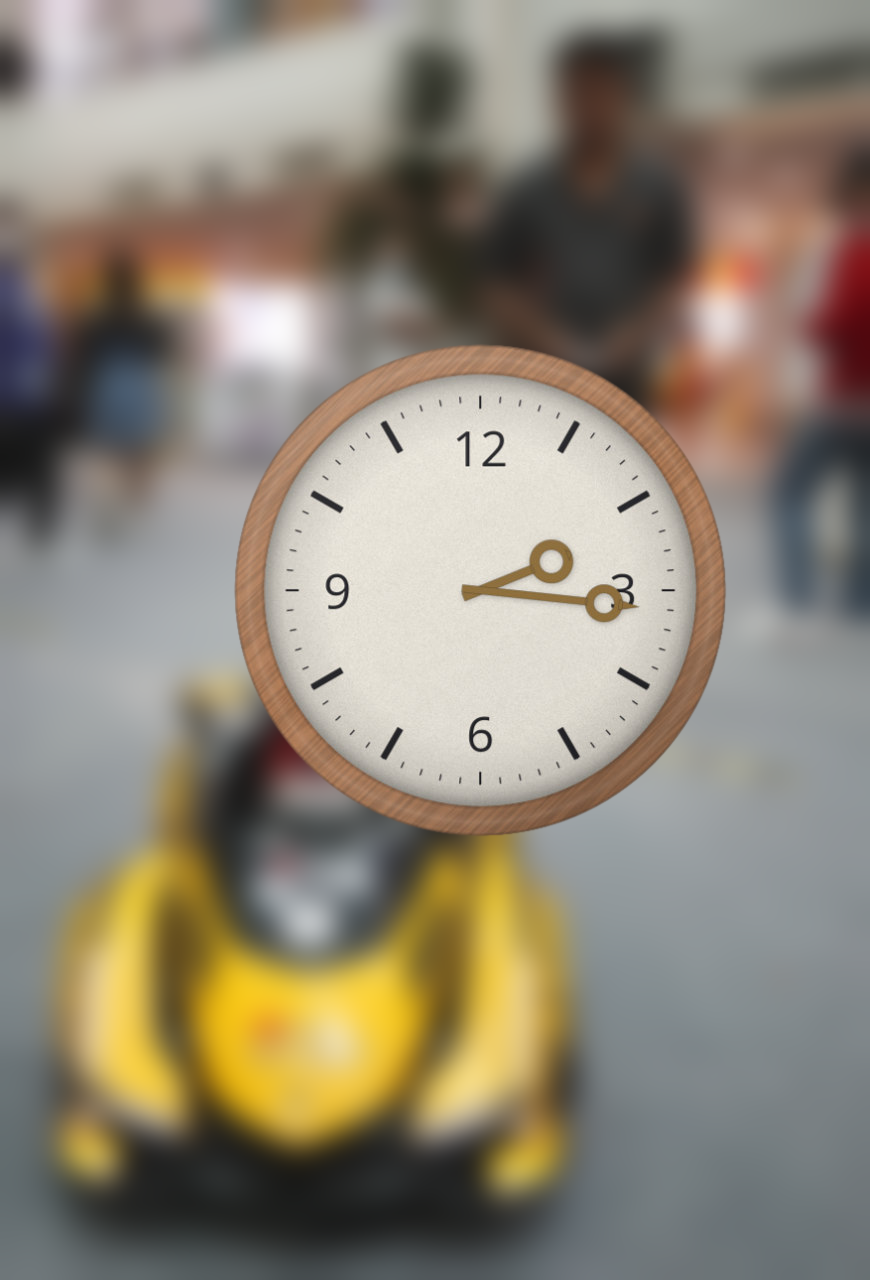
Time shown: h=2 m=16
